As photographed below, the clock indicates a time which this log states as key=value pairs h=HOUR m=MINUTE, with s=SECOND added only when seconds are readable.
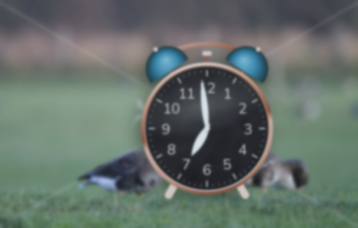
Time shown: h=6 m=59
